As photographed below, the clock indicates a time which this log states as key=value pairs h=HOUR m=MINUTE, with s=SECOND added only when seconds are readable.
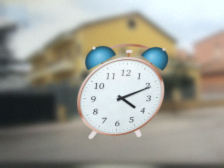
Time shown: h=4 m=11
